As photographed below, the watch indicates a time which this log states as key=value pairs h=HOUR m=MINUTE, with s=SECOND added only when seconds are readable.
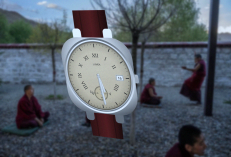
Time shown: h=5 m=29
